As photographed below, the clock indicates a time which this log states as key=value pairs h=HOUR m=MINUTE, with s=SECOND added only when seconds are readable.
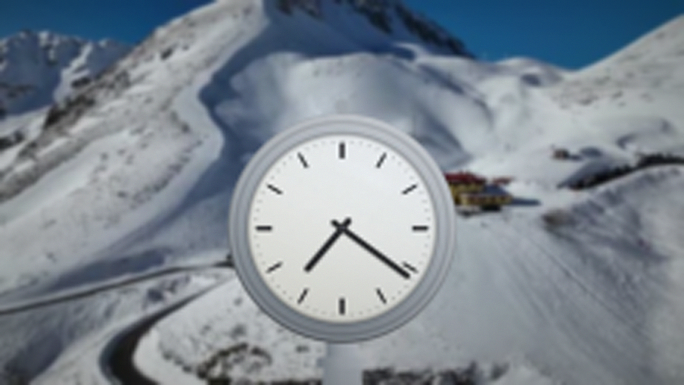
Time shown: h=7 m=21
